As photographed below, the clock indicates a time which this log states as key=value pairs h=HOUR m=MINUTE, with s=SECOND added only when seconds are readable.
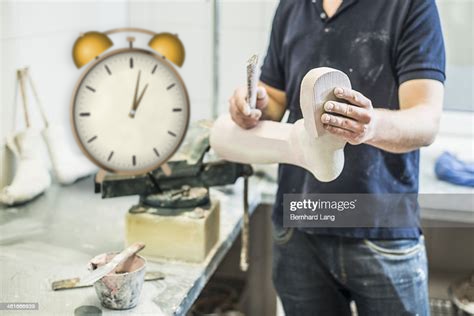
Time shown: h=1 m=2
